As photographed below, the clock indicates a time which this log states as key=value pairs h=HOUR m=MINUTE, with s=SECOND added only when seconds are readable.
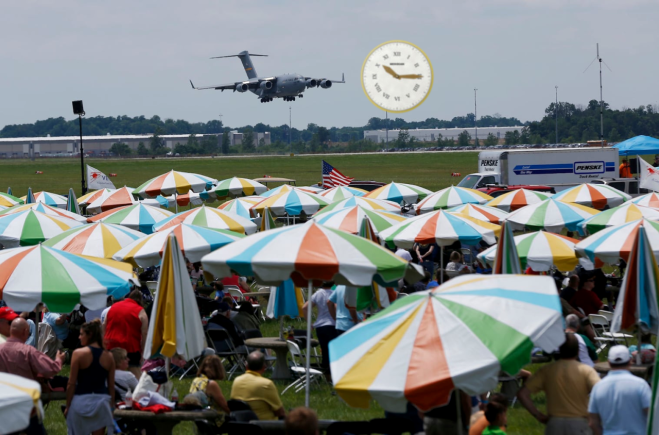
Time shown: h=10 m=15
